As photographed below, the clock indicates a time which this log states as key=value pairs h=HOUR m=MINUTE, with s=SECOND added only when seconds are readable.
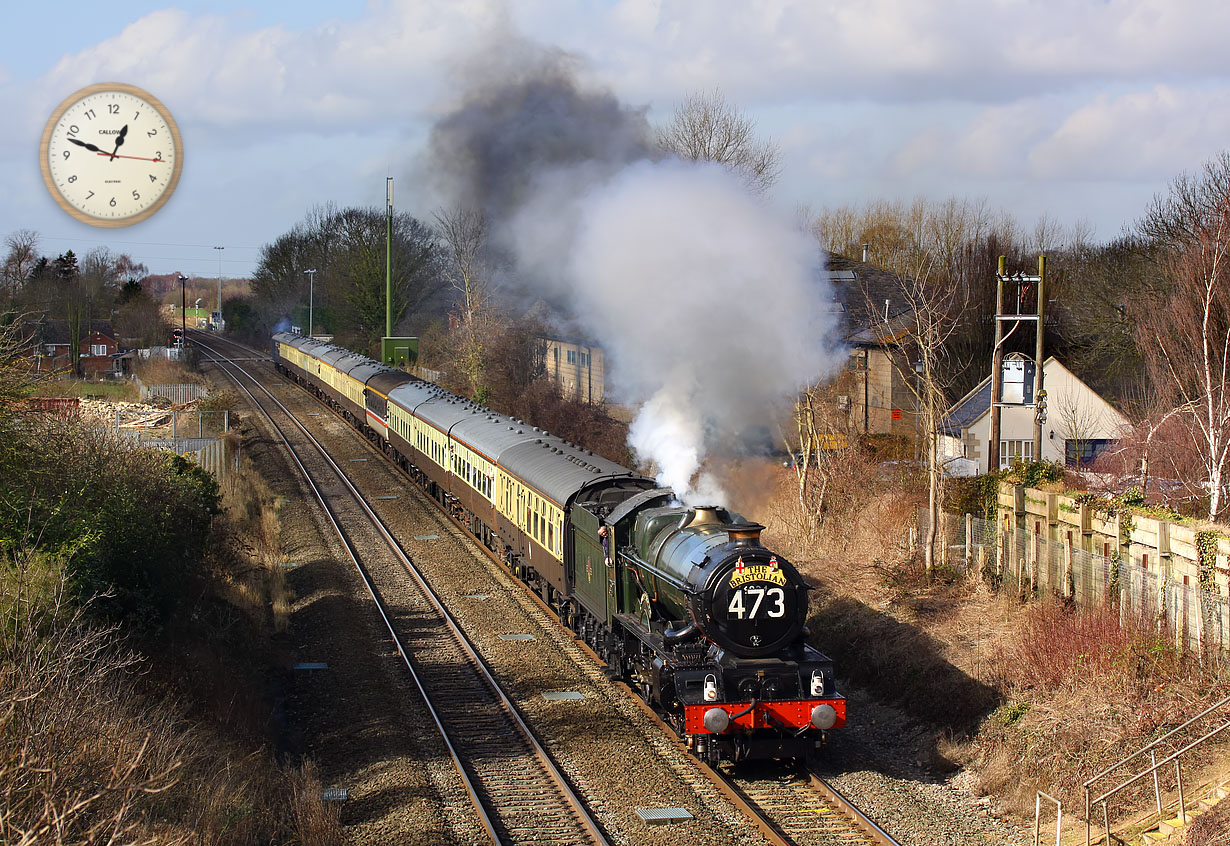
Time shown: h=12 m=48 s=16
